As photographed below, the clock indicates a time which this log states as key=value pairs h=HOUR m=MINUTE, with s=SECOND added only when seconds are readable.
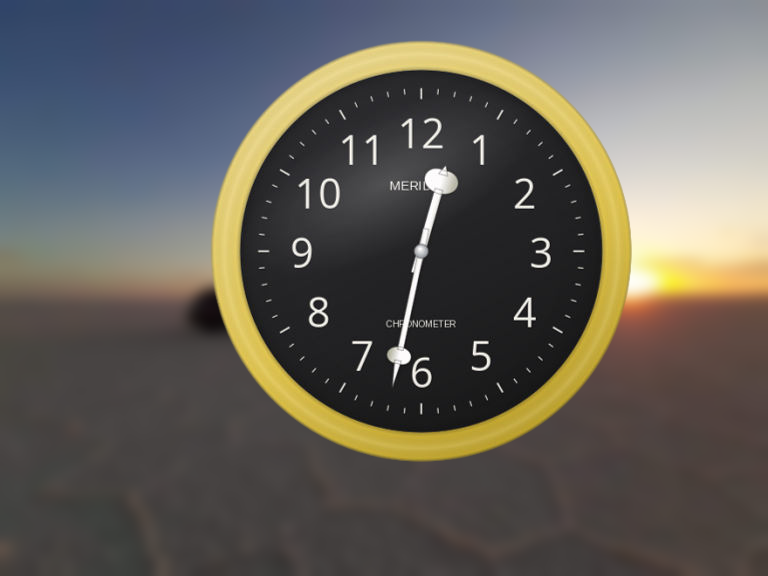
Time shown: h=12 m=32
